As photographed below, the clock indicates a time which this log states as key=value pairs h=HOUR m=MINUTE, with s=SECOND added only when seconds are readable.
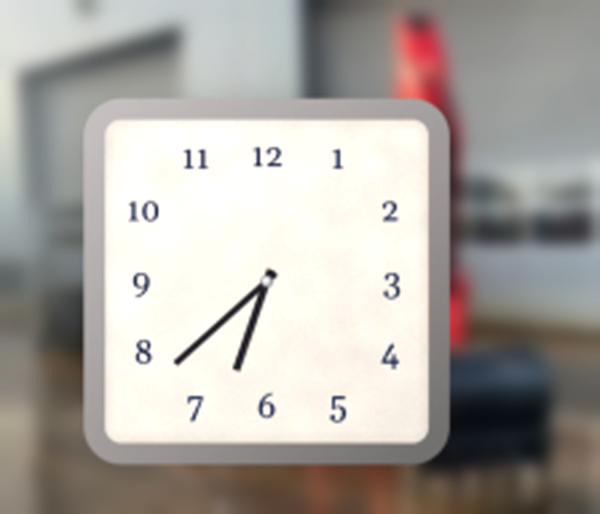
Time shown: h=6 m=38
